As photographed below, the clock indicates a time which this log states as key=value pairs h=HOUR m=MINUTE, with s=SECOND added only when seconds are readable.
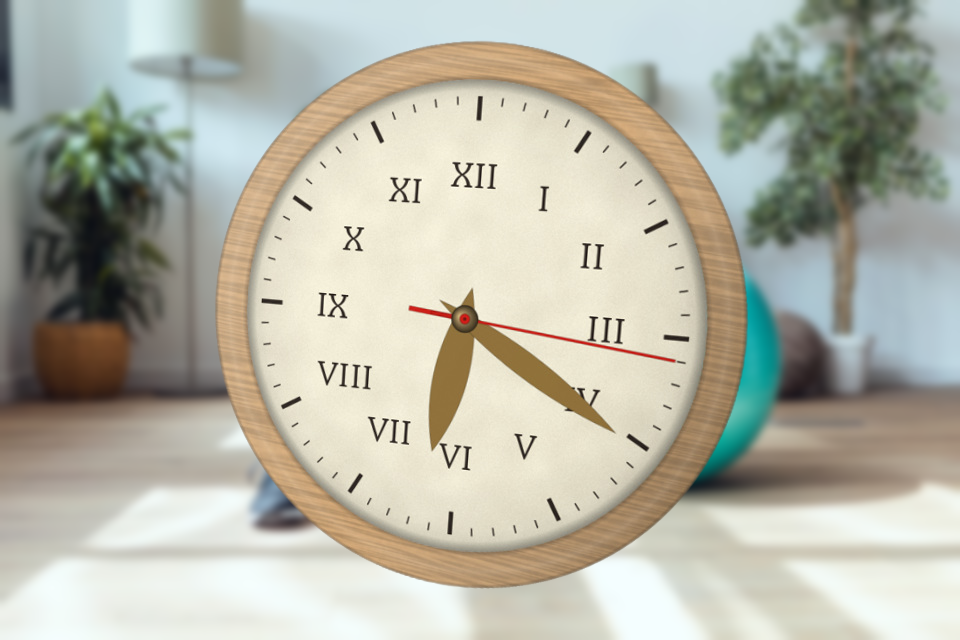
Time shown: h=6 m=20 s=16
